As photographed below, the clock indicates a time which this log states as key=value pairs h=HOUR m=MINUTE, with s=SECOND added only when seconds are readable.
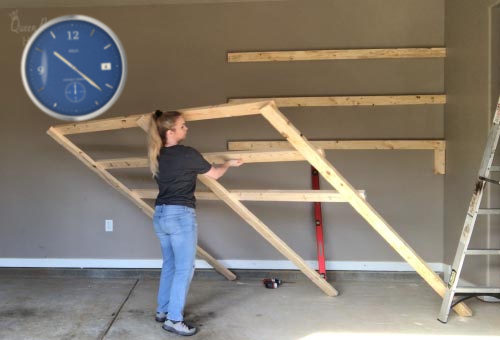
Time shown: h=10 m=22
